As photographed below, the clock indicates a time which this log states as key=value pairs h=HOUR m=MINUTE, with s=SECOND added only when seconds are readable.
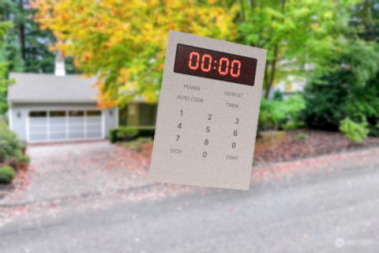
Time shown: h=0 m=0
